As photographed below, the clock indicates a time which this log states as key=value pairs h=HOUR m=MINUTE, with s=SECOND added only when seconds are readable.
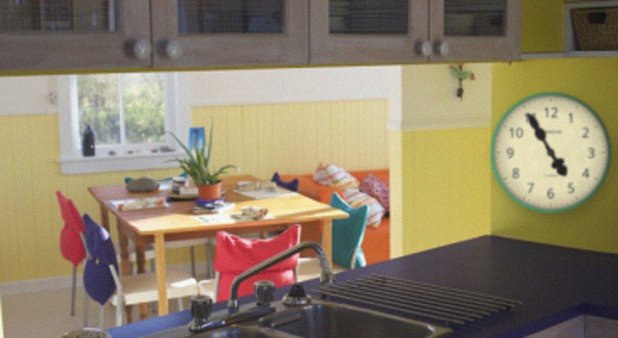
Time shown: h=4 m=55
